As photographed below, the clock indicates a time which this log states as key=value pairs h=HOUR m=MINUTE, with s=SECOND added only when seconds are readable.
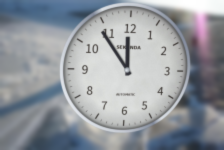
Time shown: h=11 m=54
